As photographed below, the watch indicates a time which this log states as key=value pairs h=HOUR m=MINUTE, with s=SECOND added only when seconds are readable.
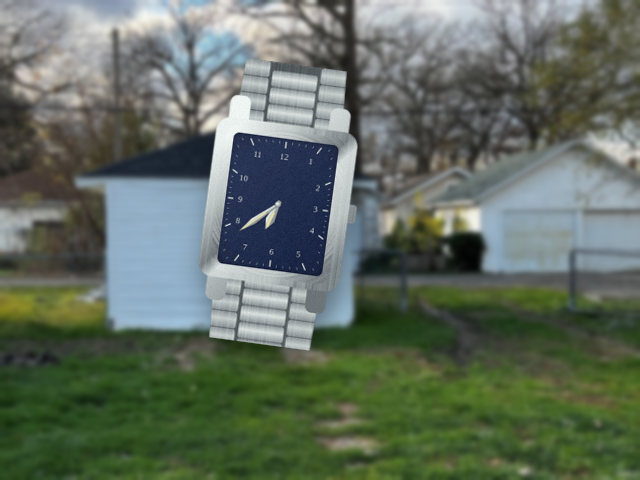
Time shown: h=6 m=38
